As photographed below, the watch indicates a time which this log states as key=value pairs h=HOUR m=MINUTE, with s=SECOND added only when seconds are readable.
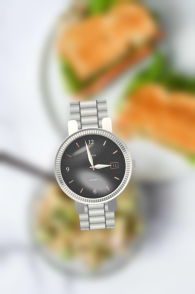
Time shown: h=2 m=58
